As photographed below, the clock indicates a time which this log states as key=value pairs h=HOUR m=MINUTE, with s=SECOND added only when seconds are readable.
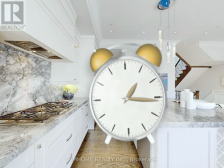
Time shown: h=1 m=16
